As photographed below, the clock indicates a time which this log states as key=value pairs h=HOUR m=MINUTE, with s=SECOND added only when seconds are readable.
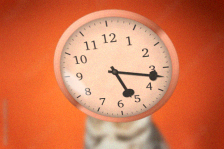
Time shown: h=5 m=17
